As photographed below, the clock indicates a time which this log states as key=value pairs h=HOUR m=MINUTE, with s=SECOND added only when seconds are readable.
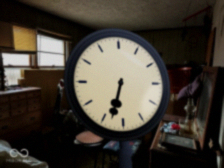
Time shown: h=6 m=33
